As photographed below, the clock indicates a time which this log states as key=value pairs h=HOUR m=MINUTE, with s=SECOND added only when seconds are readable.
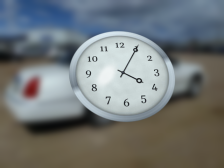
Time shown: h=4 m=5
